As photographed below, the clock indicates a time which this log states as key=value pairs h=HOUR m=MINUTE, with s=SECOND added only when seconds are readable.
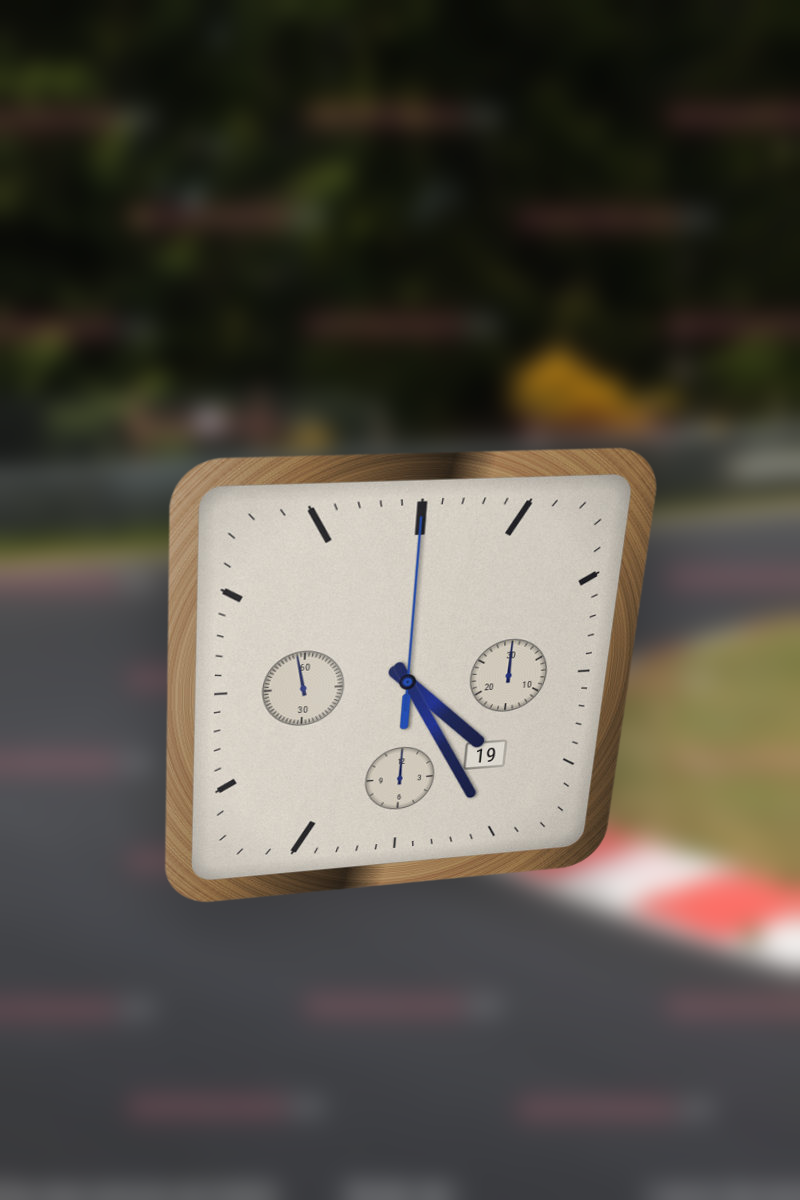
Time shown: h=4 m=24 s=58
